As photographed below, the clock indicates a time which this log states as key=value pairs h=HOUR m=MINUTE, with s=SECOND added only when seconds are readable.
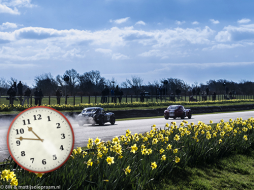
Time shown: h=10 m=47
